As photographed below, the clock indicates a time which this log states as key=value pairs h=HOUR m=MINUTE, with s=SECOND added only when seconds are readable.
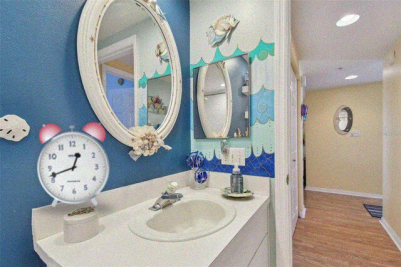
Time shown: h=12 m=42
